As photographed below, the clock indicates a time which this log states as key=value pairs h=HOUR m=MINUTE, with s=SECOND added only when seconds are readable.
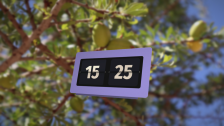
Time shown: h=15 m=25
